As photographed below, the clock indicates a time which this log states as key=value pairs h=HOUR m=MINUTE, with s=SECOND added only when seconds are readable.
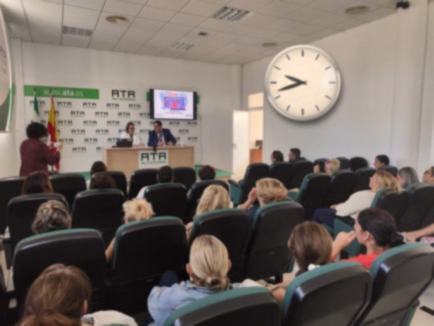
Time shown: h=9 m=42
